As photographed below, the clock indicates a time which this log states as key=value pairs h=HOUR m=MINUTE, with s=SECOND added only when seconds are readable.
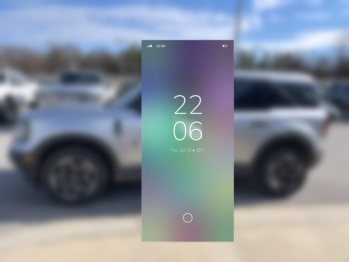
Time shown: h=22 m=6
